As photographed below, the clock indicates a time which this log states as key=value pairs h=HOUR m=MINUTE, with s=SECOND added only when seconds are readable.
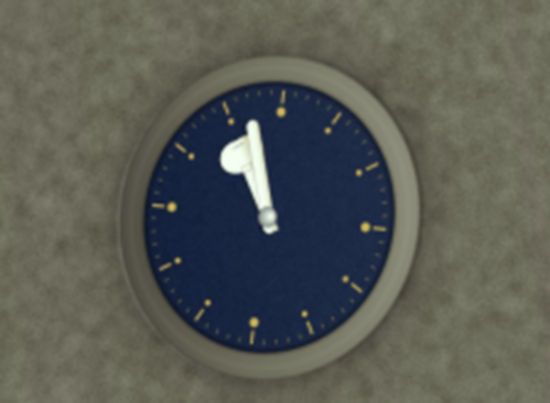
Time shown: h=10 m=57
